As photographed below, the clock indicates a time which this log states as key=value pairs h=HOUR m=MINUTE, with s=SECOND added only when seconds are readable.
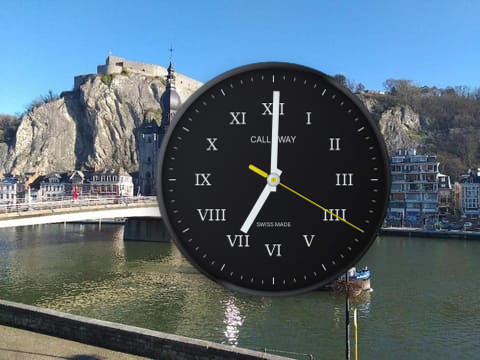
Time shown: h=7 m=0 s=20
